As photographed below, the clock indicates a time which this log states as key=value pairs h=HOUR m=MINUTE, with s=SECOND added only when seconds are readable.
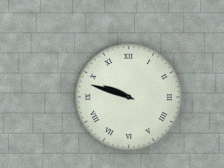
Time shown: h=9 m=48
